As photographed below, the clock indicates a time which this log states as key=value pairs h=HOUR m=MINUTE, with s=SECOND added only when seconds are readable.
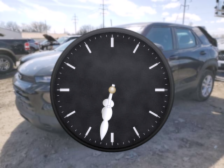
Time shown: h=6 m=32
